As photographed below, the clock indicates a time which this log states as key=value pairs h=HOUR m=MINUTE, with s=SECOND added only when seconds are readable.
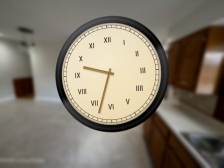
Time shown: h=9 m=33
